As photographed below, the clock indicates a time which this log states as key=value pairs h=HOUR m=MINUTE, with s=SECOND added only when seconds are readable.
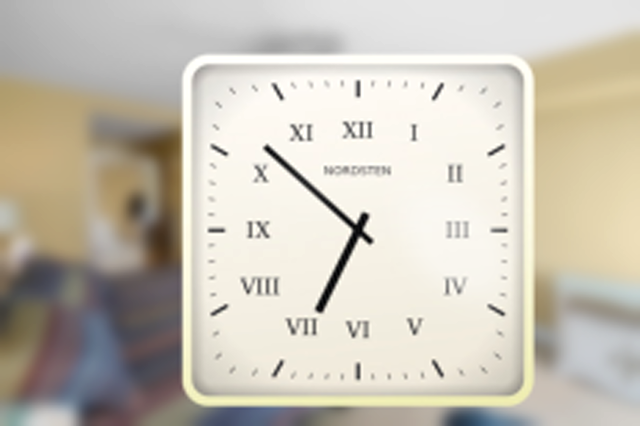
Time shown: h=6 m=52
